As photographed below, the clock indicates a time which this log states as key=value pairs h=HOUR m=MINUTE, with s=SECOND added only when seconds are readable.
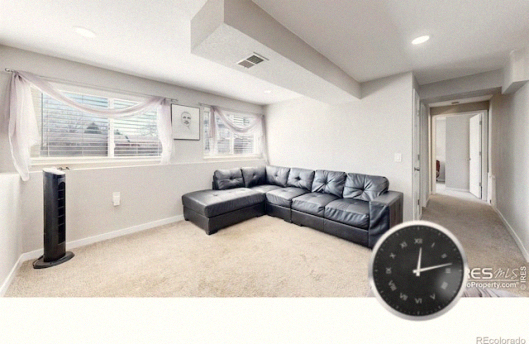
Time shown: h=12 m=13
